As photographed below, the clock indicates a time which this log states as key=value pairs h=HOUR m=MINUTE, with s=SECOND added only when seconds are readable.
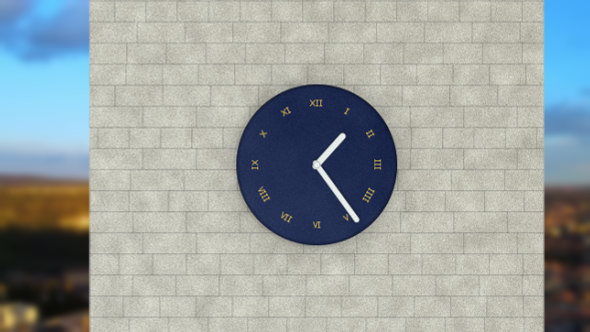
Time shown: h=1 m=24
